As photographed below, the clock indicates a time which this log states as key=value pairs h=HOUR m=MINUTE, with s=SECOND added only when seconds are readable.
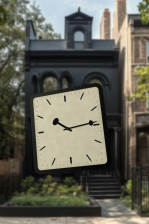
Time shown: h=10 m=14
